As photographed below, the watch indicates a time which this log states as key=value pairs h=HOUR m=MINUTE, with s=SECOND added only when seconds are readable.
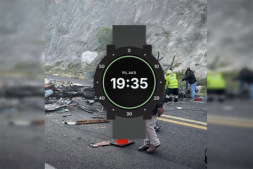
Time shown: h=19 m=35
